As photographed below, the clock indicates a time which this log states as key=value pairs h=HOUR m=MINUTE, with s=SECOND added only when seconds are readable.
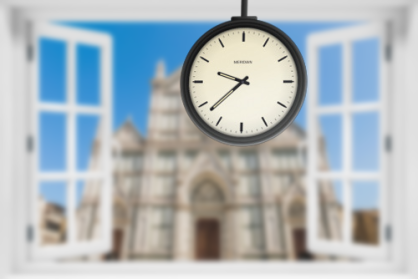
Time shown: h=9 m=38
